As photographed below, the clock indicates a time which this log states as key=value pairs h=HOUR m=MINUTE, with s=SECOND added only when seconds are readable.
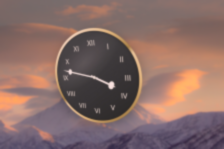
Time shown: h=3 m=47
